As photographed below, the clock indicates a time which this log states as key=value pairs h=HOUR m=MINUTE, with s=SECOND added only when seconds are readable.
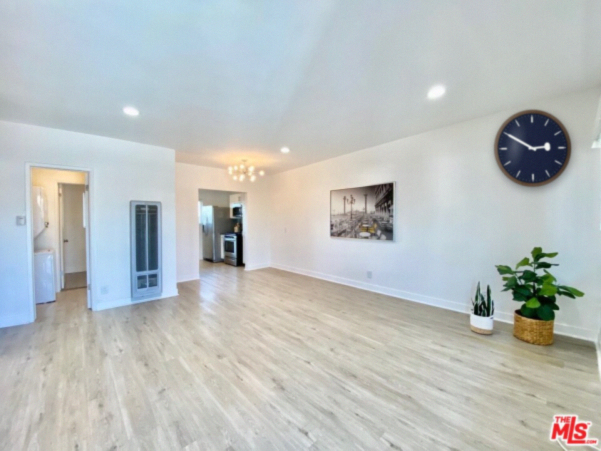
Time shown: h=2 m=50
